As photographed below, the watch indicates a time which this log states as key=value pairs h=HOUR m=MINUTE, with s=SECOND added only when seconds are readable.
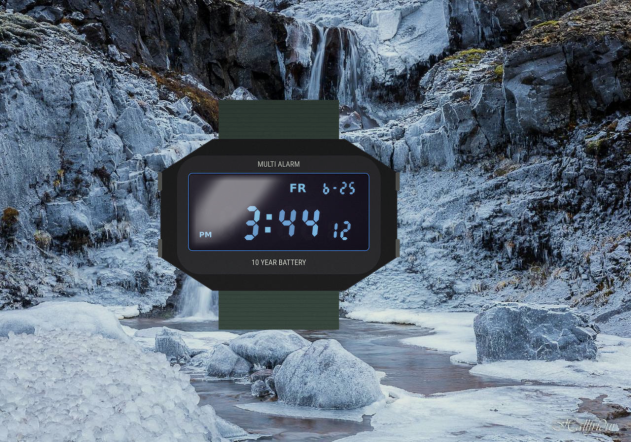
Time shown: h=3 m=44 s=12
